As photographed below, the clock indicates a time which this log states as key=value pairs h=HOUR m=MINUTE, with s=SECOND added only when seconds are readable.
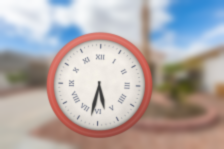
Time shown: h=5 m=32
